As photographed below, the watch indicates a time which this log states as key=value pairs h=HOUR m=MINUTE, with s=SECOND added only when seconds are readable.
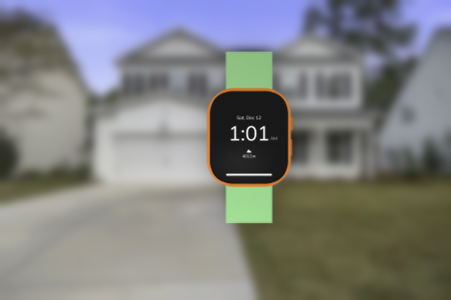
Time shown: h=1 m=1
